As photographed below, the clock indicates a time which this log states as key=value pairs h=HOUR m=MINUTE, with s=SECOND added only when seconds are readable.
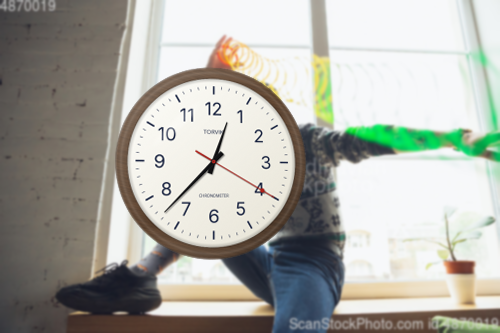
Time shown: h=12 m=37 s=20
